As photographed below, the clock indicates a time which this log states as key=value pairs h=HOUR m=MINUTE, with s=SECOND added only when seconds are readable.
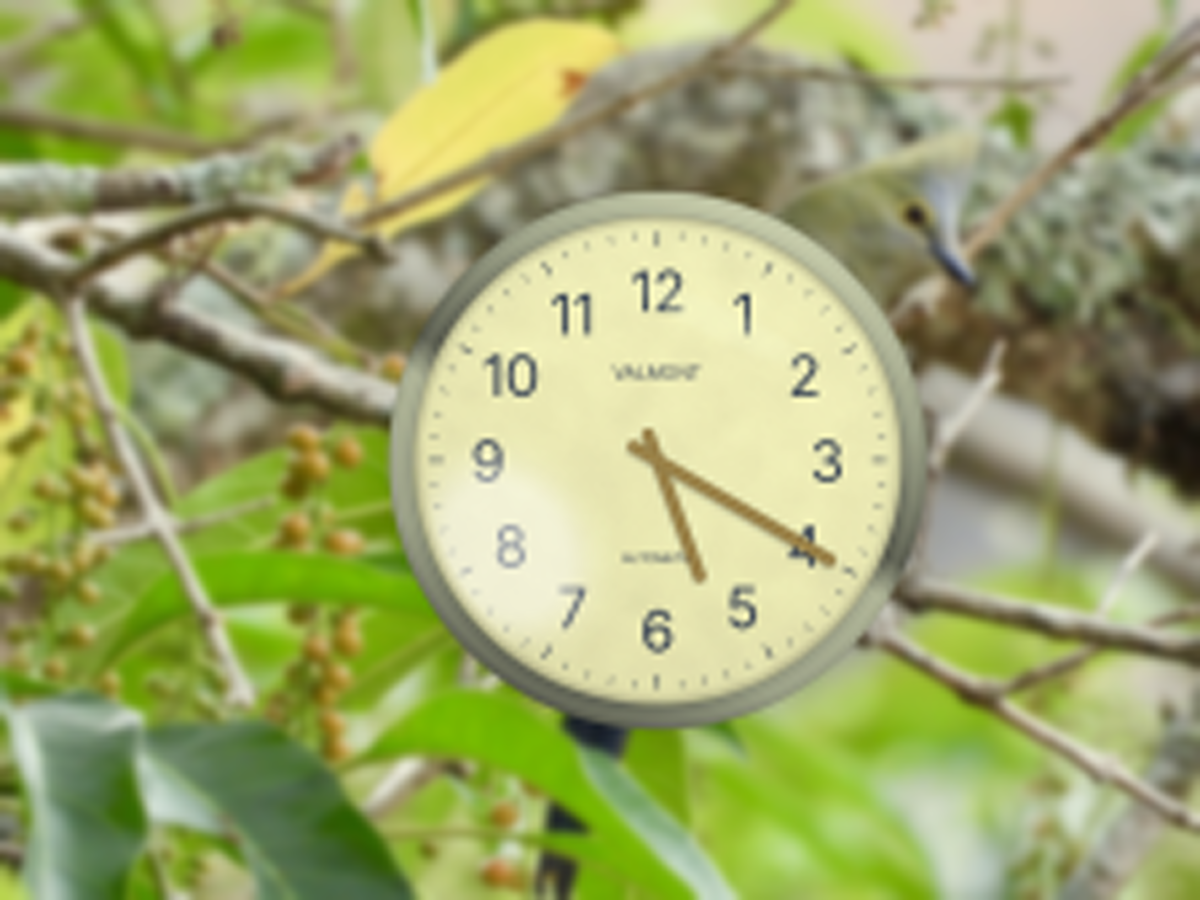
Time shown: h=5 m=20
